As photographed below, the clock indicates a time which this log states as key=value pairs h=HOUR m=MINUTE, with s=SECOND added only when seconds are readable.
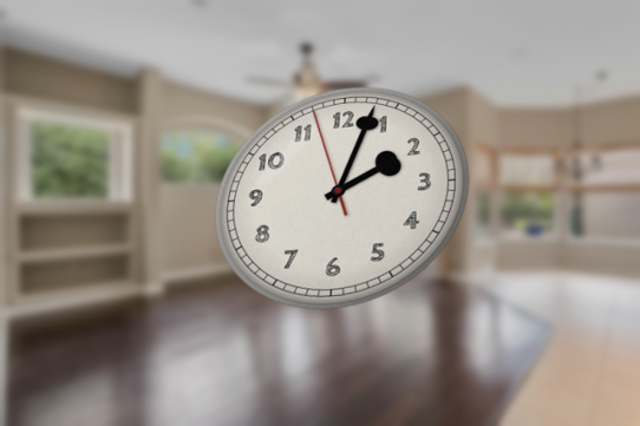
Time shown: h=2 m=2 s=57
